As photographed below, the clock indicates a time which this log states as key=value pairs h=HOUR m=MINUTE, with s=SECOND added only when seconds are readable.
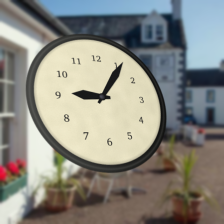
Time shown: h=9 m=6
